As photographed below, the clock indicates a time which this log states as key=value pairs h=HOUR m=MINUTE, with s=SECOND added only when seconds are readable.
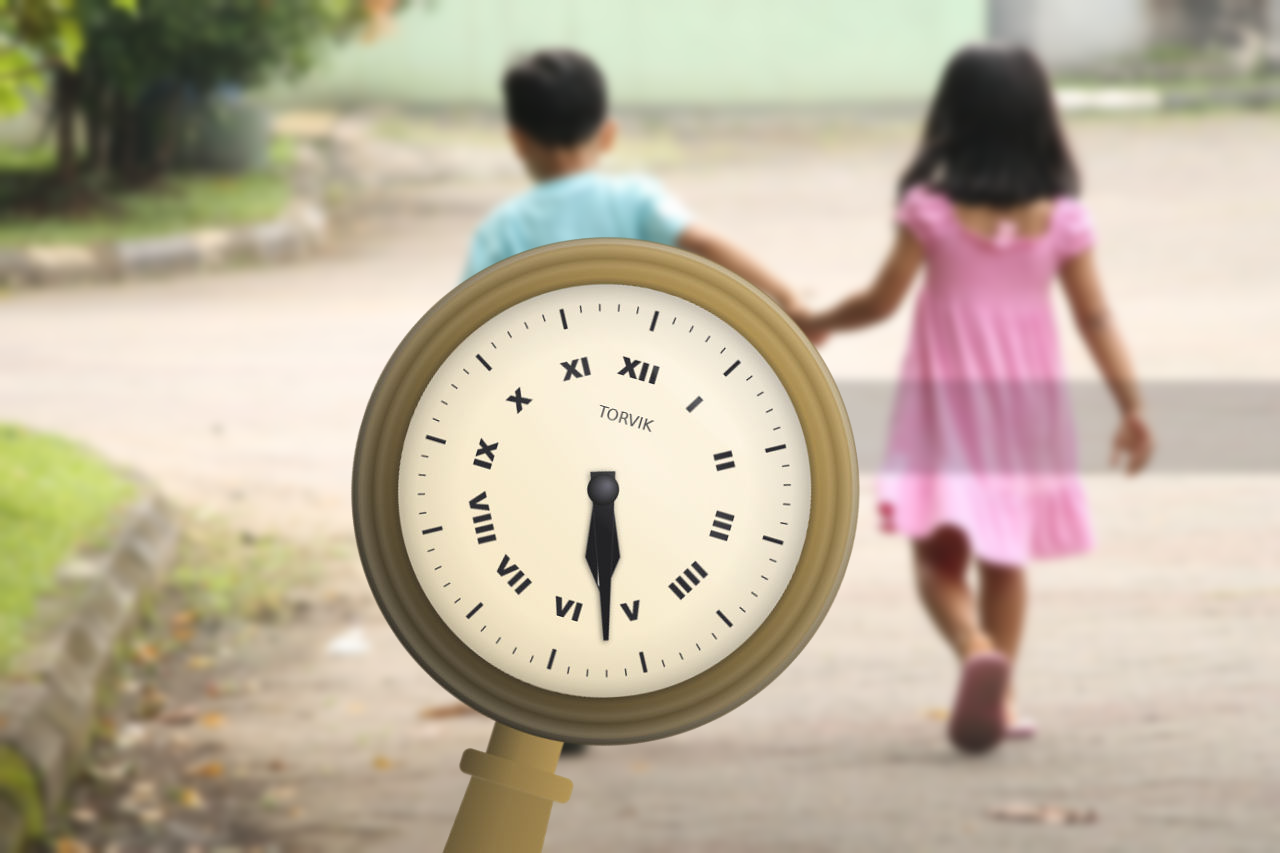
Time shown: h=5 m=27
